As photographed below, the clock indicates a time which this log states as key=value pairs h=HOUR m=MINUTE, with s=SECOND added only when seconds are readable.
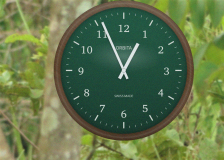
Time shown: h=12 m=56
